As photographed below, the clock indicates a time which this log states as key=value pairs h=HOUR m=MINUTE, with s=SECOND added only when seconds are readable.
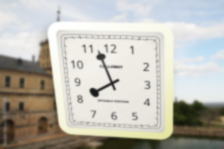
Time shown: h=7 m=57
